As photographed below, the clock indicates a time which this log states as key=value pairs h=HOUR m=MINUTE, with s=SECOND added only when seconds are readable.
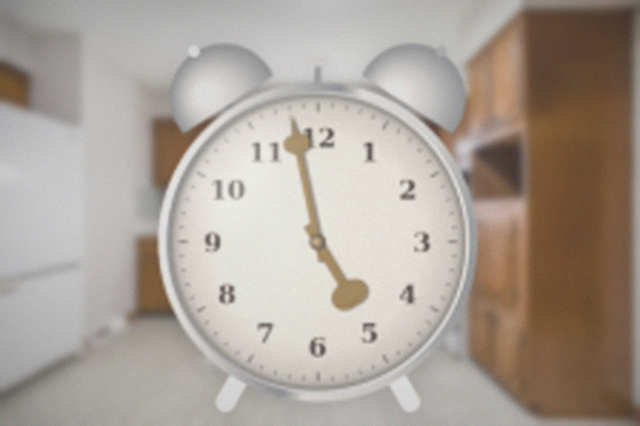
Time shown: h=4 m=58
